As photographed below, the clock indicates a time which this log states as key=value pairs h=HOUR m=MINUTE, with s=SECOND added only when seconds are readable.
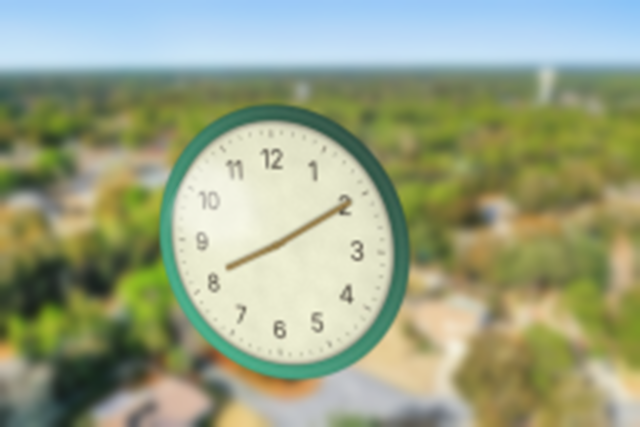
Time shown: h=8 m=10
